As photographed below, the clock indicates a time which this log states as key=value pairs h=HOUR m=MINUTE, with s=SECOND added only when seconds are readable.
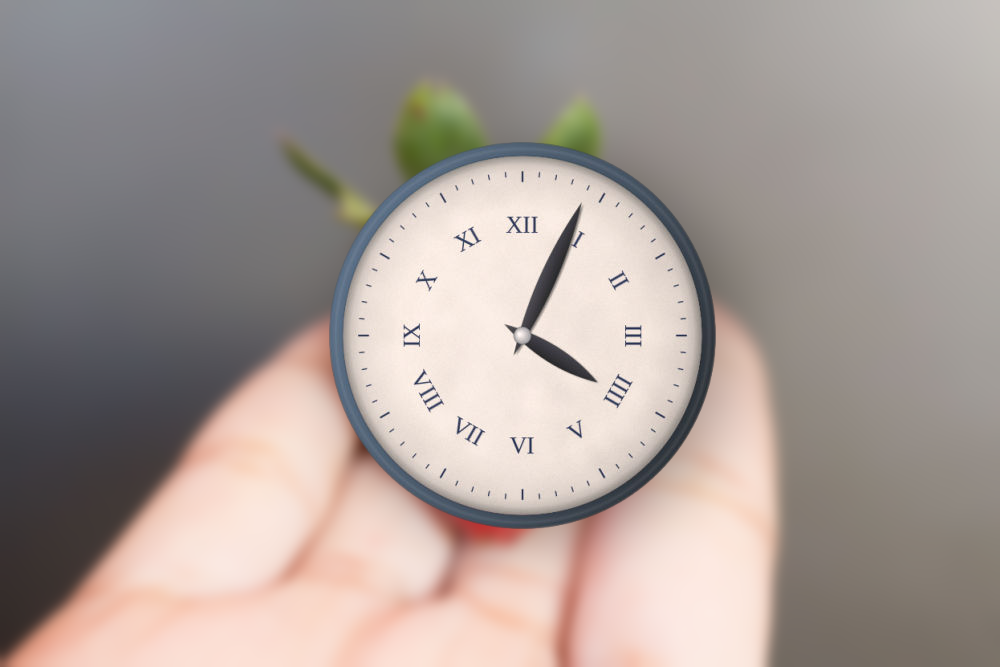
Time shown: h=4 m=4
